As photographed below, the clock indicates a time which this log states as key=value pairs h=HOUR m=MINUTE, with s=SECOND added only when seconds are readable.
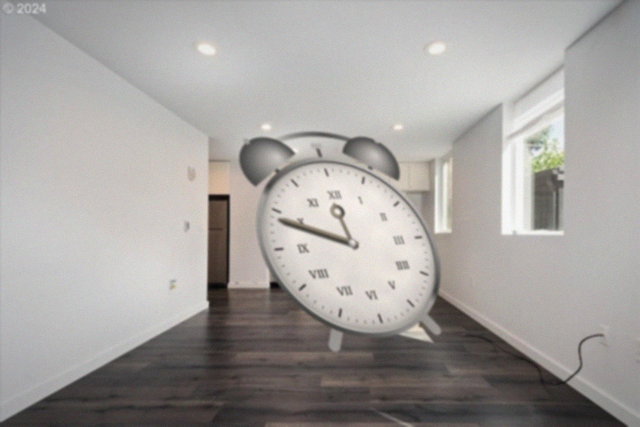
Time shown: h=11 m=49
